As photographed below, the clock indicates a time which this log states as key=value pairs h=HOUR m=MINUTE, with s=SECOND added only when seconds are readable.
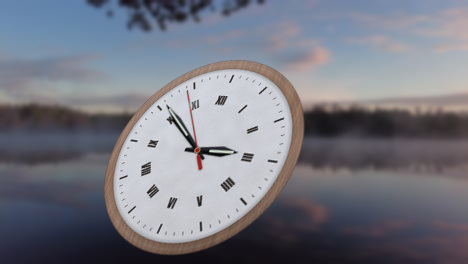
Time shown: h=2 m=50 s=54
